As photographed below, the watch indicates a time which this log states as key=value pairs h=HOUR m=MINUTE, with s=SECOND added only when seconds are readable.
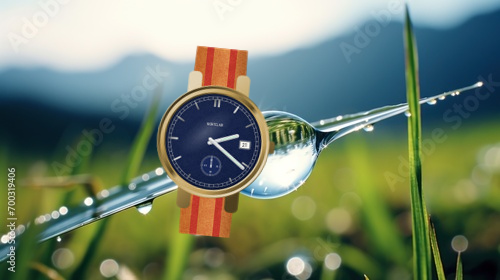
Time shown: h=2 m=21
